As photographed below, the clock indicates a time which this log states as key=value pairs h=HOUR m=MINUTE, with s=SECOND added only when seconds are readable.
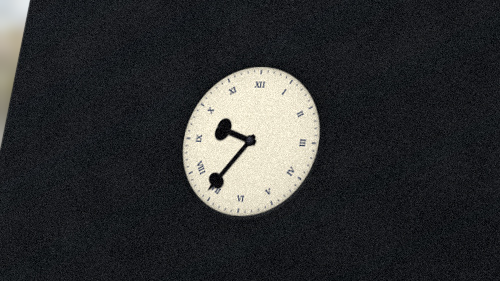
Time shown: h=9 m=36
